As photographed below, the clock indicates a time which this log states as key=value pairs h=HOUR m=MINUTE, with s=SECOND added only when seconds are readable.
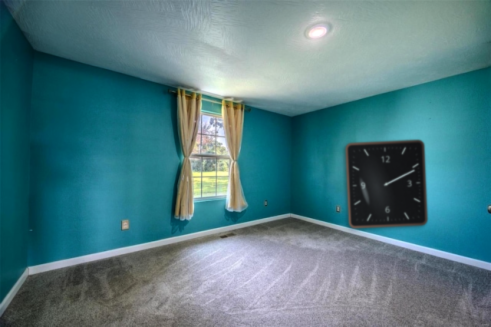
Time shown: h=2 m=11
